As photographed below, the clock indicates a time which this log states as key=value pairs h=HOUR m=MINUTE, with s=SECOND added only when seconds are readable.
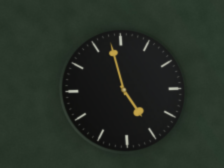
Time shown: h=4 m=58
